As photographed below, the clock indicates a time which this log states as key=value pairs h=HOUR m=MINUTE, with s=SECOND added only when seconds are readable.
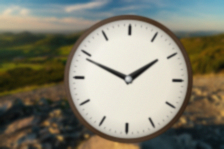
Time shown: h=1 m=49
